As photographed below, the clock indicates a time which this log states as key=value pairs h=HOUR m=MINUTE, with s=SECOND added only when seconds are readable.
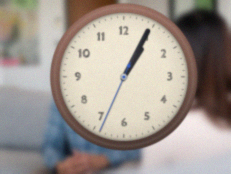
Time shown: h=1 m=4 s=34
